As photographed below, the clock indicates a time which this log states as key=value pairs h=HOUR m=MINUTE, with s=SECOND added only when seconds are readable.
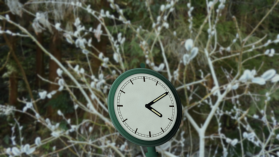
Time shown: h=4 m=10
